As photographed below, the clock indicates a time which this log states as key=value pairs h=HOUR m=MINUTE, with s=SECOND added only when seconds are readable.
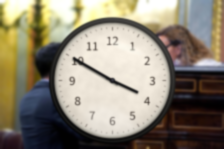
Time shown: h=3 m=50
